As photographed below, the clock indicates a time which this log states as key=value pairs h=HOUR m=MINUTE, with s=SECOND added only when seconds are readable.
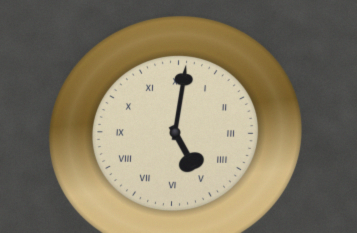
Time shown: h=5 m=1
